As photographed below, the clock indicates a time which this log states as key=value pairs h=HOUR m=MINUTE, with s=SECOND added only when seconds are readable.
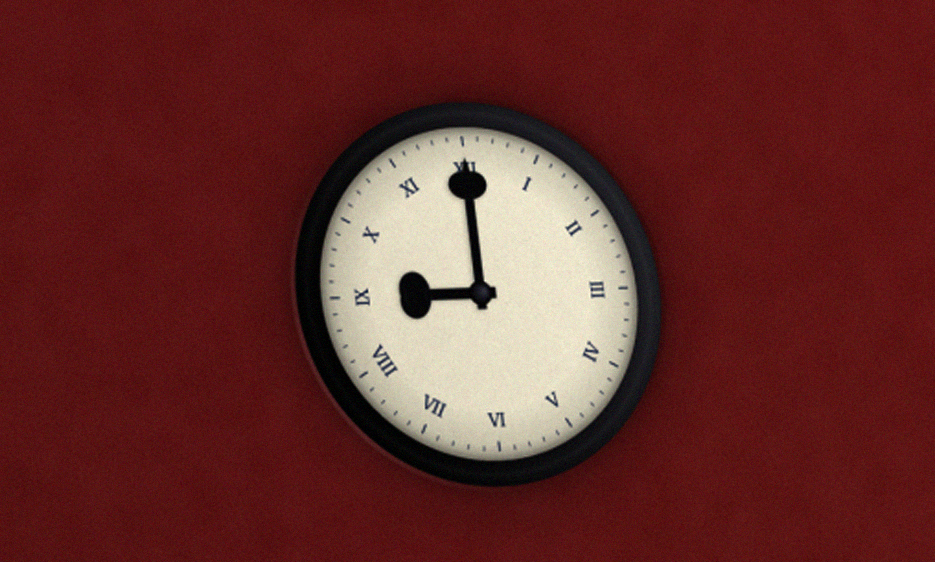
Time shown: h=9 m=0
